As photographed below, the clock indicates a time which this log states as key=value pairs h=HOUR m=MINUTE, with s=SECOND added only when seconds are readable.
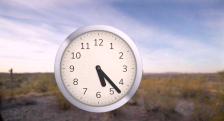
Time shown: h=5 m=23
